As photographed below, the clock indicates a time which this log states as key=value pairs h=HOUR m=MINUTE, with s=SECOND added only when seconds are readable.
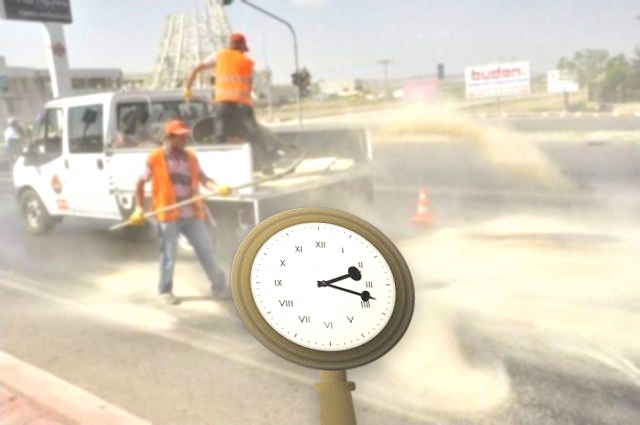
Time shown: h=2 m=18
